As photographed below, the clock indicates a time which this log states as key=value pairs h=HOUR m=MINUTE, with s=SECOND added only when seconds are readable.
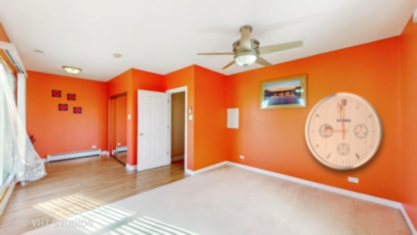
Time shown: h=8 m=58
